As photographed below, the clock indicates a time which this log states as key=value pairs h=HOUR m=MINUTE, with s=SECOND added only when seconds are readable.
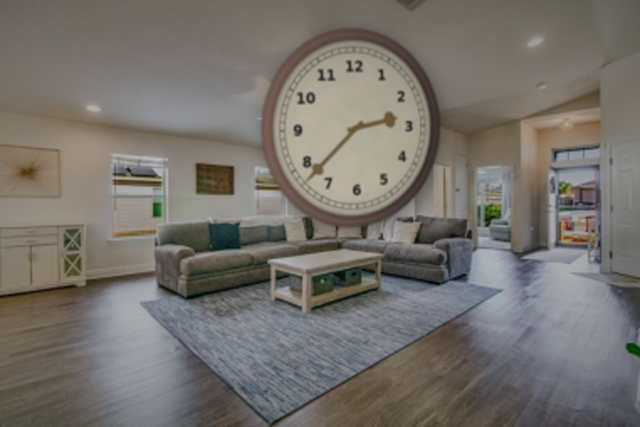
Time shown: h=2 m=38
